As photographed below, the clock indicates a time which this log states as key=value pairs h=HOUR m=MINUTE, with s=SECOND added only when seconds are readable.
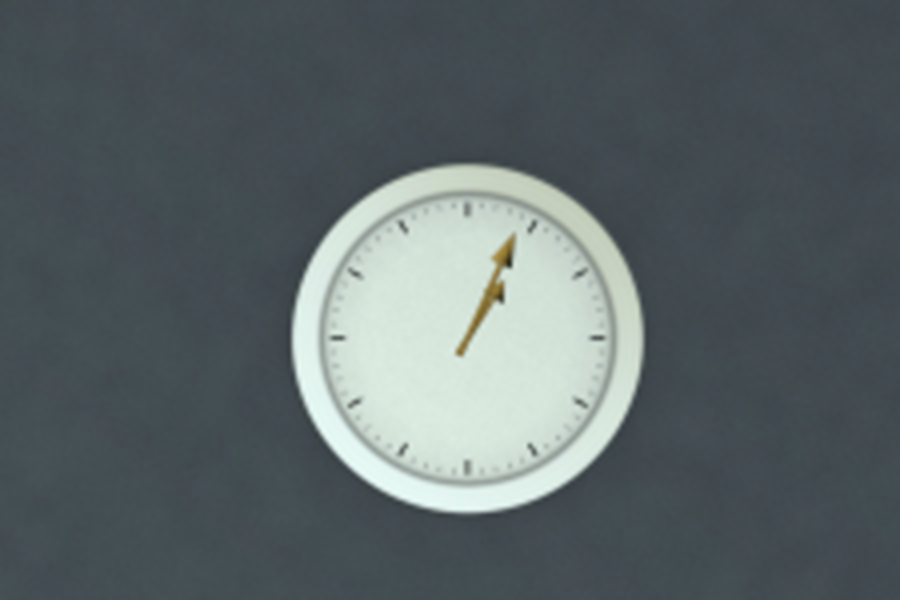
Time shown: h=1 m=4
